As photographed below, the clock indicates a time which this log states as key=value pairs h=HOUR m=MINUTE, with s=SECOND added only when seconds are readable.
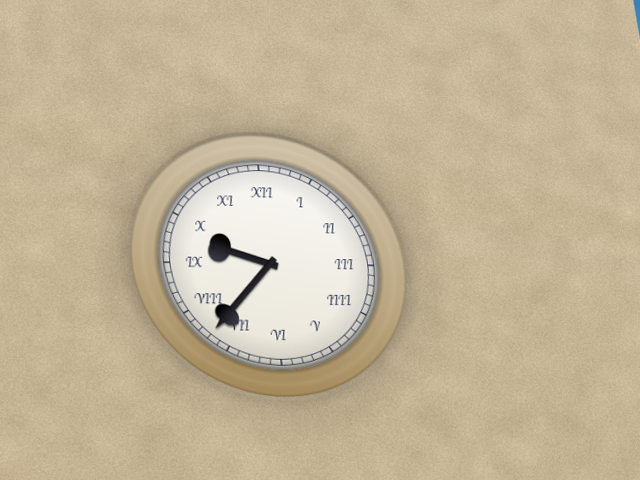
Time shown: h=9 m=37
